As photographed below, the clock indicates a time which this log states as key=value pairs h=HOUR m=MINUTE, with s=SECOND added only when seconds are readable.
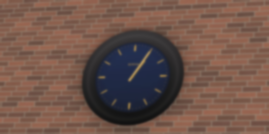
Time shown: h=1 m=5
